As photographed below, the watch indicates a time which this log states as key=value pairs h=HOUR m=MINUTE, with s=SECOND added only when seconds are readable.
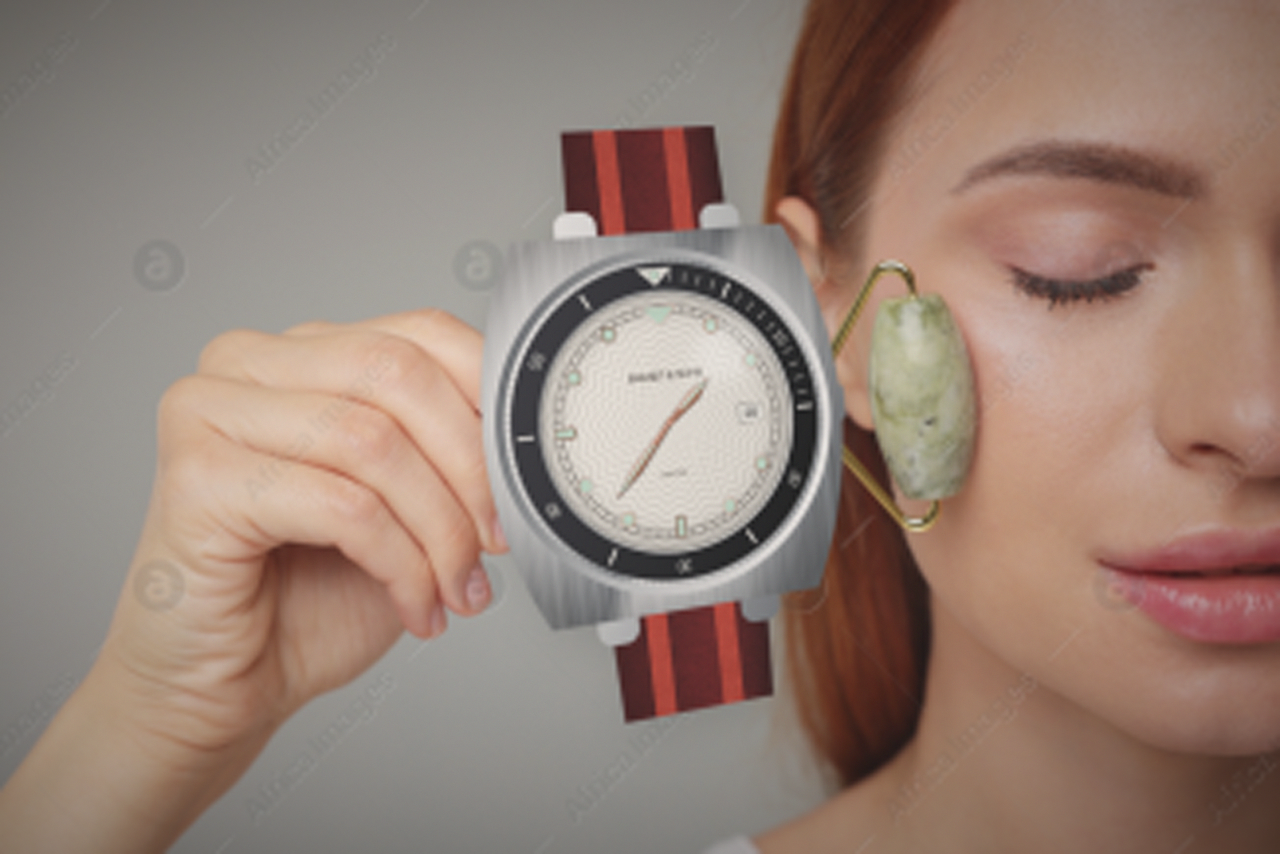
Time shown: h=1 m=37
